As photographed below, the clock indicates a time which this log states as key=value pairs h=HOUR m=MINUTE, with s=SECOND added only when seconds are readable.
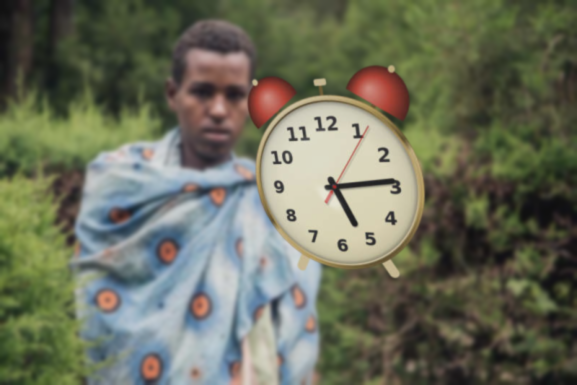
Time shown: h=5 m=14 s=6
